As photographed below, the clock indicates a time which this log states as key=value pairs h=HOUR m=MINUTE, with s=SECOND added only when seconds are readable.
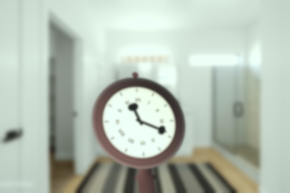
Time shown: h=11 m=19
